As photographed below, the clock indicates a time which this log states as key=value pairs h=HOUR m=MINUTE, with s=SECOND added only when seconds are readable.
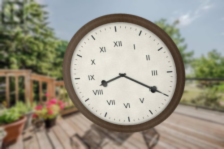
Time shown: h=8 m=20
